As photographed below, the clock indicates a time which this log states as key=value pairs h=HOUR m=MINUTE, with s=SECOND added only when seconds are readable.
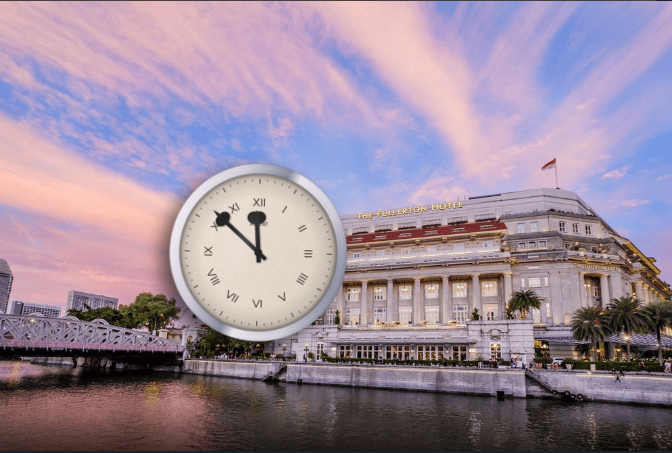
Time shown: h=11 m=52
